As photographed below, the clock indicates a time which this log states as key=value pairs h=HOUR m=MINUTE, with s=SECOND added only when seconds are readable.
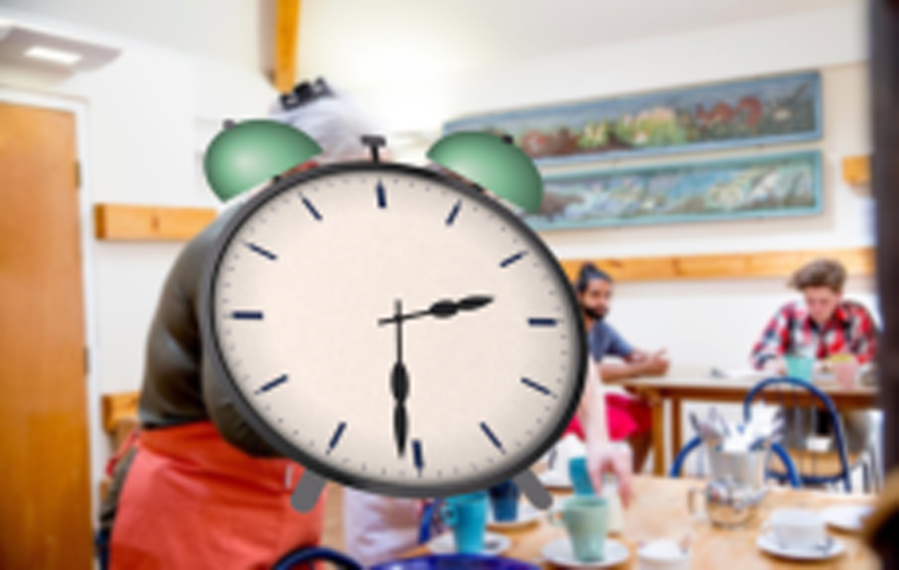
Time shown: h=2 m=31
